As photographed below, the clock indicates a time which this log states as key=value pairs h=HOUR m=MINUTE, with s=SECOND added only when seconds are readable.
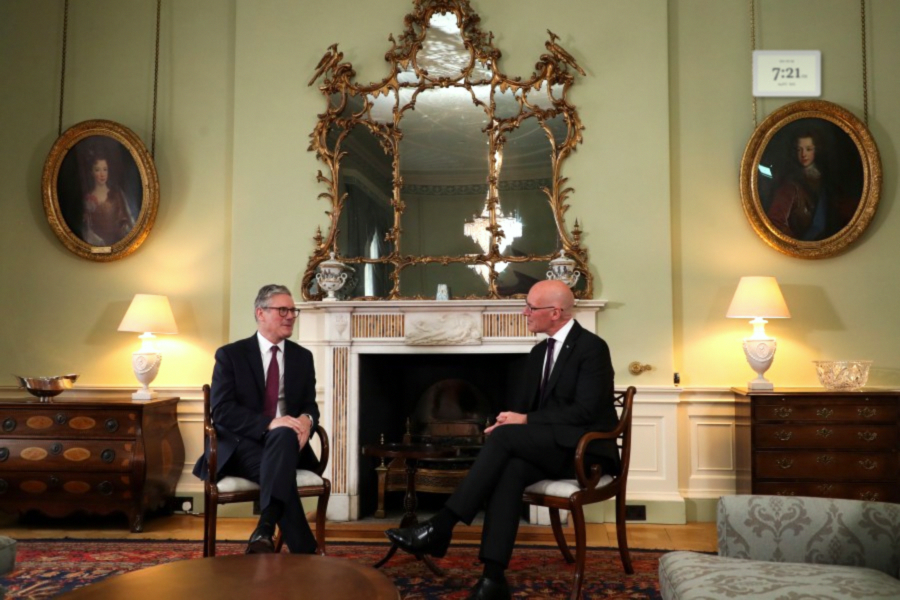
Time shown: h=7 m=21
